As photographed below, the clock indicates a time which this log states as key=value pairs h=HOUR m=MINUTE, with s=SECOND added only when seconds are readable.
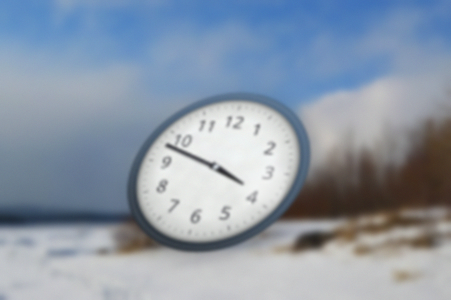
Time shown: h=3 m=48
